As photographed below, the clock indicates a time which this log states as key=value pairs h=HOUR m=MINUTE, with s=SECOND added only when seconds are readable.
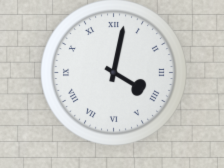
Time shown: h=4 m=2
